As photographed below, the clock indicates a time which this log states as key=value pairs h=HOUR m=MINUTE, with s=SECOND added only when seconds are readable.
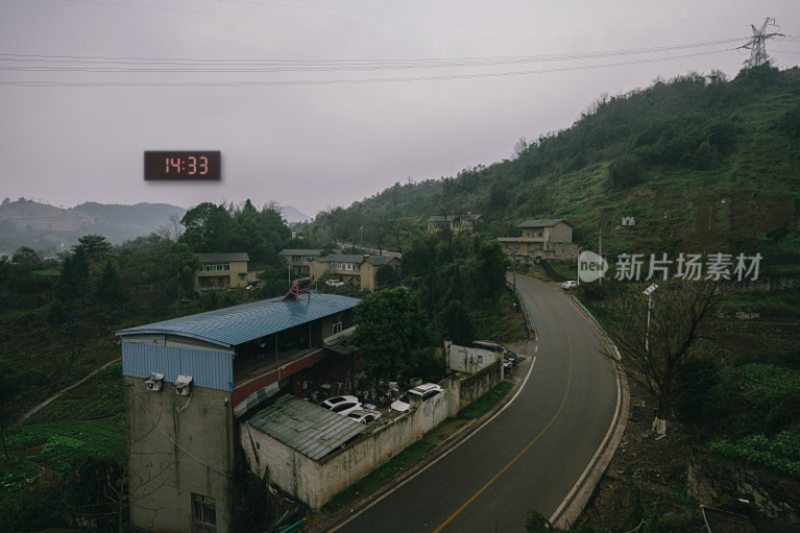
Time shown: h=14 m=33
